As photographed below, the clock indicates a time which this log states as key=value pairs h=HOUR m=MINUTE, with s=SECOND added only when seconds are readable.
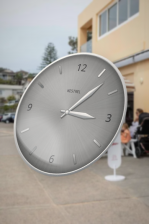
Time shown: h=3 m=7
